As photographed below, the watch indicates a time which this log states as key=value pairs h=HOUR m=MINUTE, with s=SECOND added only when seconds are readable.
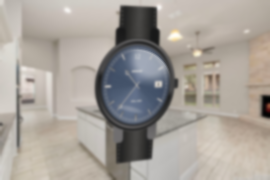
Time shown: h=10 m=37
